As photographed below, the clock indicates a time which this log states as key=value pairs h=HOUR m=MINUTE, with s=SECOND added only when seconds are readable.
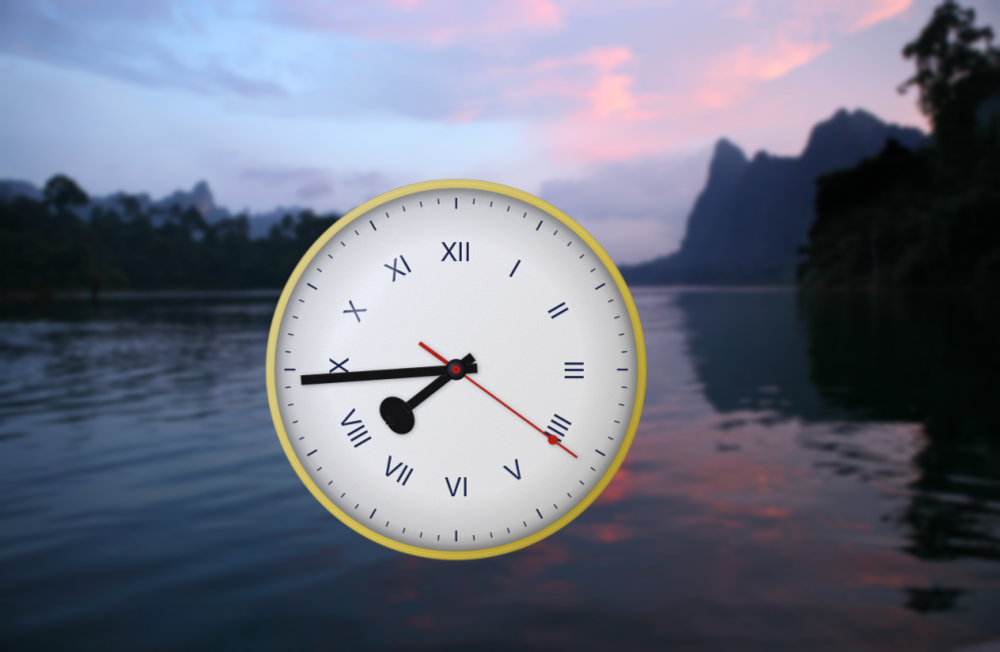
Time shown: h=7 m=44 s=21
